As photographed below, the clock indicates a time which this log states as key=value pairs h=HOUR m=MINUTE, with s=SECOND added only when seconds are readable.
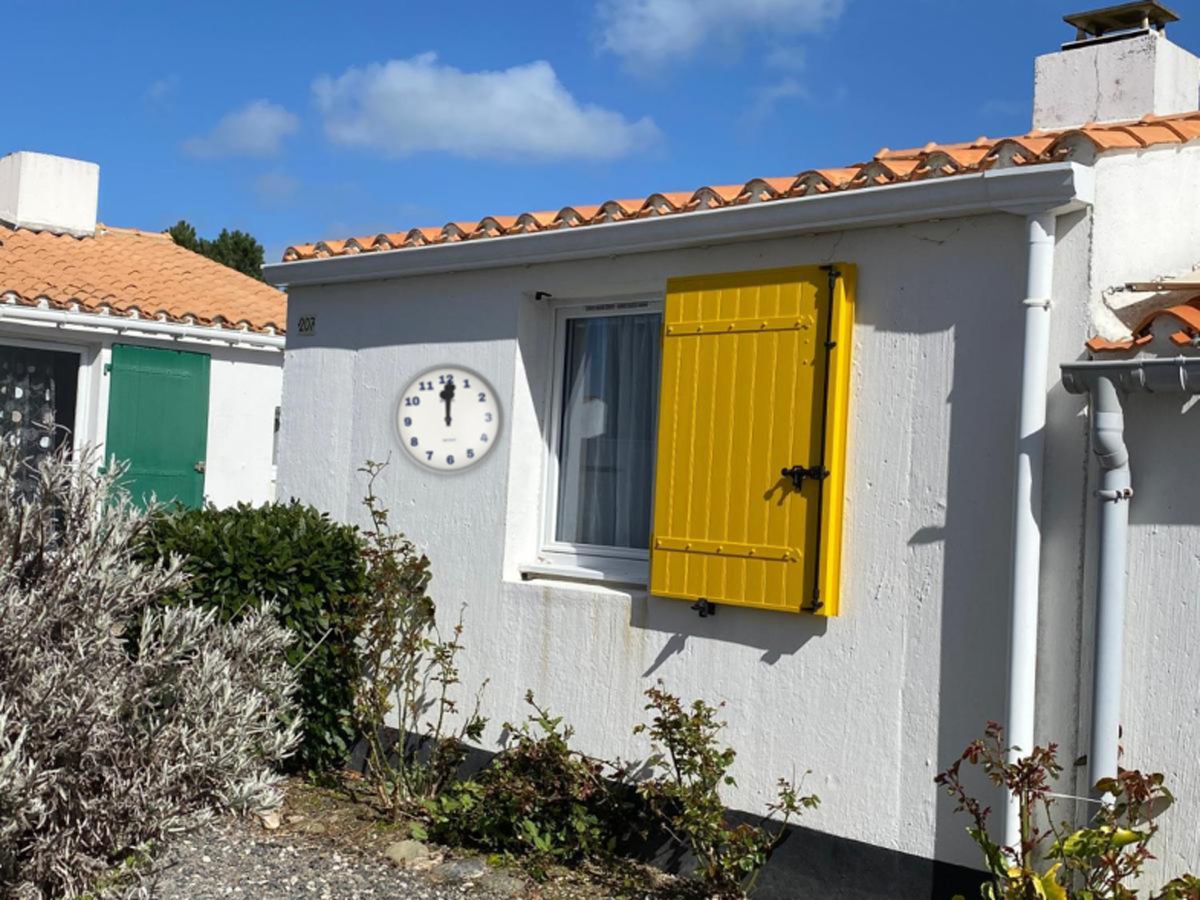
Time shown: h=12 m=1
